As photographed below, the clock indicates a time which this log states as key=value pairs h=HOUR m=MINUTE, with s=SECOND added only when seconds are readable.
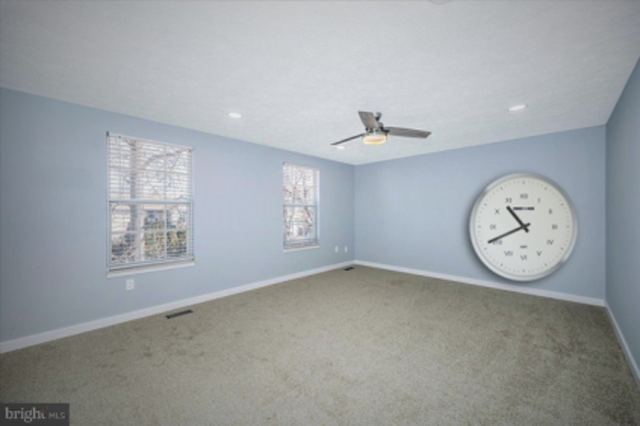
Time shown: h=10 m=41
